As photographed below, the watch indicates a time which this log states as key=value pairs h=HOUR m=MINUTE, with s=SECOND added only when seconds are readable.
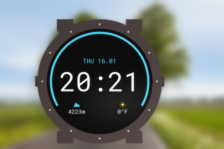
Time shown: h=20 m=21
